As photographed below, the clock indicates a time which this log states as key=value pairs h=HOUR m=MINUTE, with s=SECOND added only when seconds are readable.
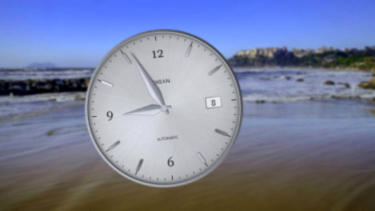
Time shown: h=8 m=56
